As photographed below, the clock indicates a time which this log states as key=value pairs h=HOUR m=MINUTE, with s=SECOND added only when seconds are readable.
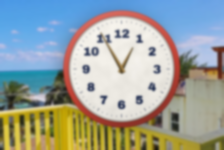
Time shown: h=12 m=55
